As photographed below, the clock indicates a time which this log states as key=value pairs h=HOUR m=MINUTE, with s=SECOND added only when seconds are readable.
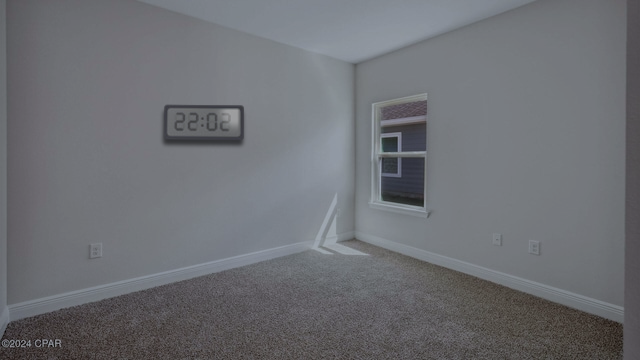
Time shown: h=22 m=2
